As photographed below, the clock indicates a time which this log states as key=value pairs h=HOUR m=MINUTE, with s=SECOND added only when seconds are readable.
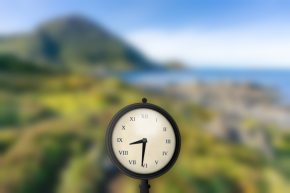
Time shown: h=8 m=31
